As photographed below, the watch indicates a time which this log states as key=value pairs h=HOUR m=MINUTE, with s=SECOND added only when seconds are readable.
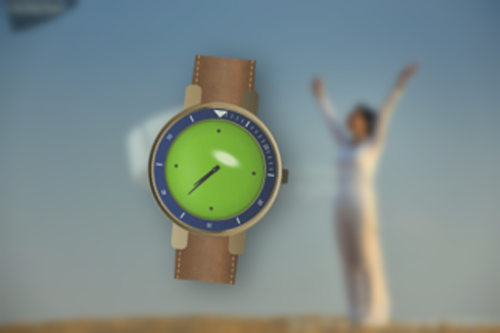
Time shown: h=7 m=37
